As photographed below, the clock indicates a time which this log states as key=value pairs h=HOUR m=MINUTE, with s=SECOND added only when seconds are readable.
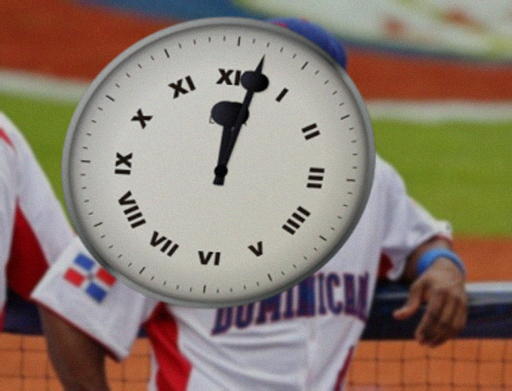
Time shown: h=12 m=2
